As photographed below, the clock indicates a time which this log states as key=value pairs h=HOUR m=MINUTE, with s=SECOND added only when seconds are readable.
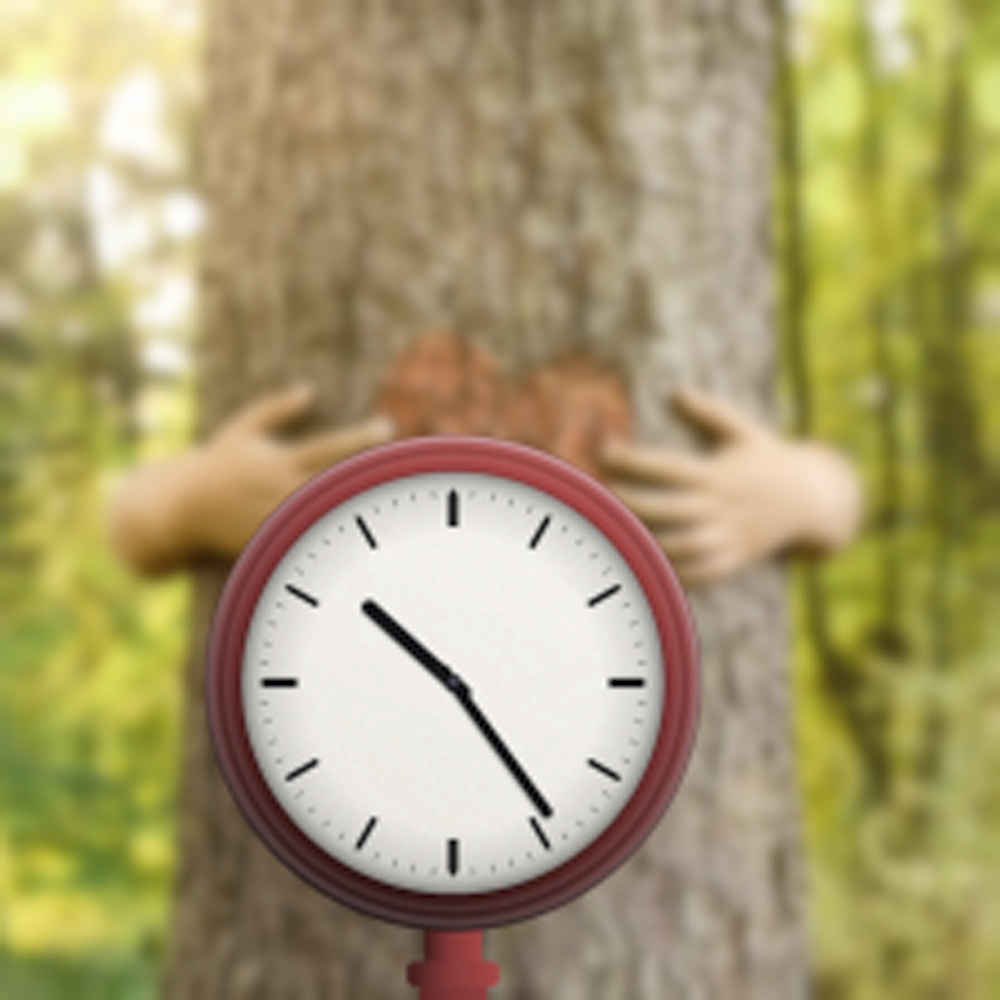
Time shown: h=10 m=24
